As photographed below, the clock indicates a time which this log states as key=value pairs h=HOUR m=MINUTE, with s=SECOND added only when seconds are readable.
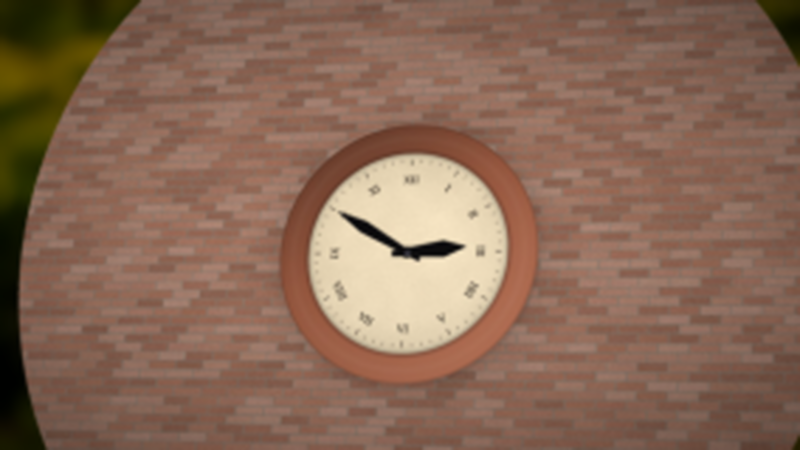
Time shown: h=2 m=50
